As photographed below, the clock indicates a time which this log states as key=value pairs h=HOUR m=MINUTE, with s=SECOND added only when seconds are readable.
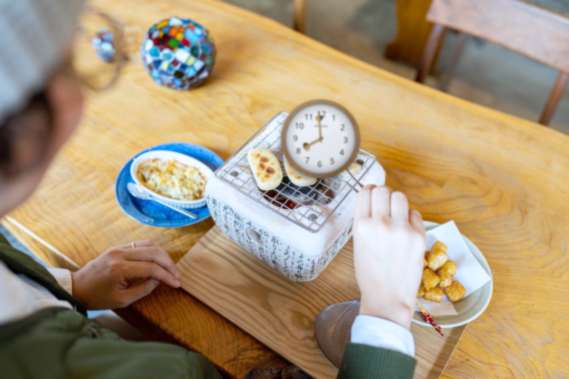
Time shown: h=7 m=59
